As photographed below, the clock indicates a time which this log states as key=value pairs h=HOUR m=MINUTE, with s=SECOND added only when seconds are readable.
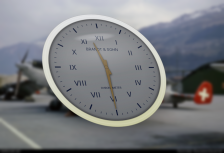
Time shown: h=11 m=30
